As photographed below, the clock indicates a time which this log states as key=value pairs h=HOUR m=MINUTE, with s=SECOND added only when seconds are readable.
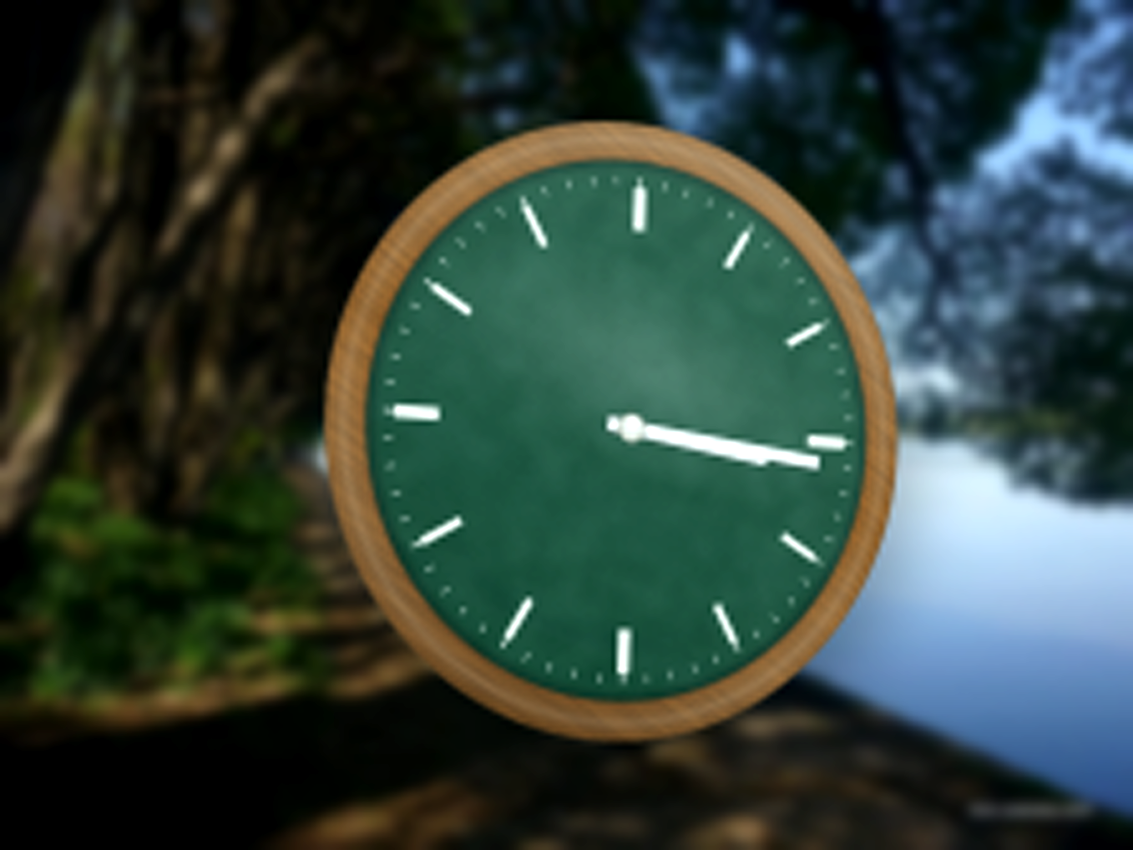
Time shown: h=3 m=16
